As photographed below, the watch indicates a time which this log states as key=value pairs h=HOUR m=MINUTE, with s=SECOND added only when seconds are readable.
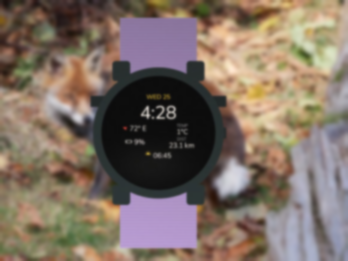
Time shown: h=4 m=28
